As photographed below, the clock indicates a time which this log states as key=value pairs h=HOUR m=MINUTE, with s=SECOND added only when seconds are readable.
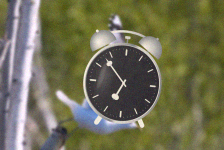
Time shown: h=6 m=53
